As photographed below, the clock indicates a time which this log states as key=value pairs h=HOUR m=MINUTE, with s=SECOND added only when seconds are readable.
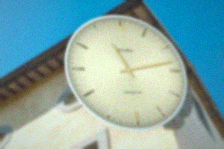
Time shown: h=11 m=13
